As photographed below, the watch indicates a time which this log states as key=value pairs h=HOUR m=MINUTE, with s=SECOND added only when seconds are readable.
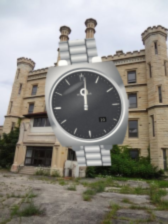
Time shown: h=12 m=1
